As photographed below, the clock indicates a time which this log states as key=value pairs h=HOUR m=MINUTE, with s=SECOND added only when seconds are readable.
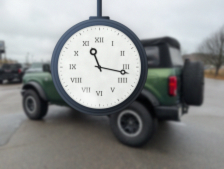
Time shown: h=11 m=17
